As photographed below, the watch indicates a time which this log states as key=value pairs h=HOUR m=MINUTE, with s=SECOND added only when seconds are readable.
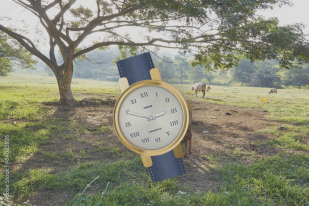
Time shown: h=2 m=50
